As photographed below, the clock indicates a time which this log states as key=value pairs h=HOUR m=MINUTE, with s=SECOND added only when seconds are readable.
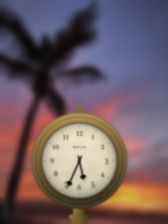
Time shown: h=5 m=34
